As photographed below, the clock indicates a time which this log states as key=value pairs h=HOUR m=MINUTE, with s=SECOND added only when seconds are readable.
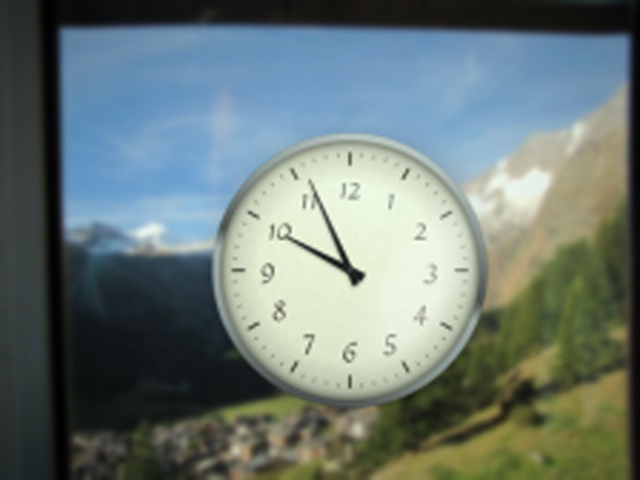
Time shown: h=9 m=56
